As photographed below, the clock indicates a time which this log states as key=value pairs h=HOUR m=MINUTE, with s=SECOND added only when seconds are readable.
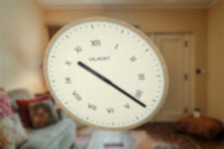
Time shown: h=10 m=22
